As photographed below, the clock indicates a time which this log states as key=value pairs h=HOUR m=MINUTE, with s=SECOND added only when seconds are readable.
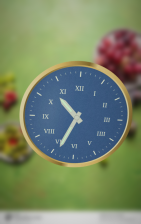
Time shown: h=10 m=34
